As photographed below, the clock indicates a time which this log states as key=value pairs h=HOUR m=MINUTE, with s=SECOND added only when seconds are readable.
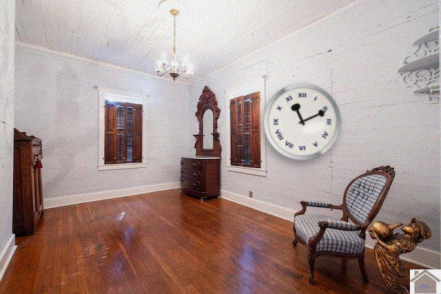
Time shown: h=11 m=11
